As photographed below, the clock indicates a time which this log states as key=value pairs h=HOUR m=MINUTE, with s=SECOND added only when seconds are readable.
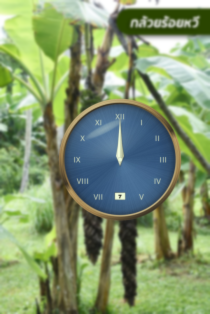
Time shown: h=12 m=0
